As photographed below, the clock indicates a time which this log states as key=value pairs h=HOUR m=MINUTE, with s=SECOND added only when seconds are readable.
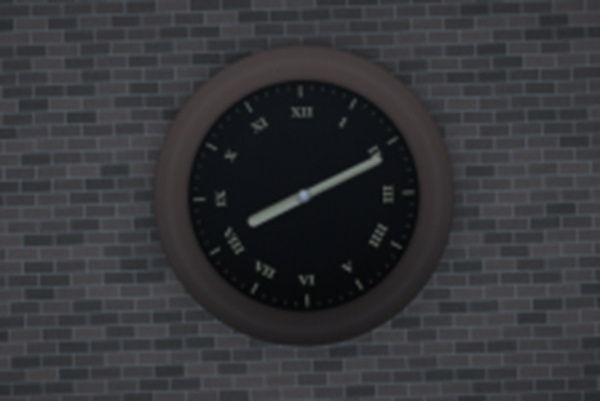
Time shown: h=8 m=11
